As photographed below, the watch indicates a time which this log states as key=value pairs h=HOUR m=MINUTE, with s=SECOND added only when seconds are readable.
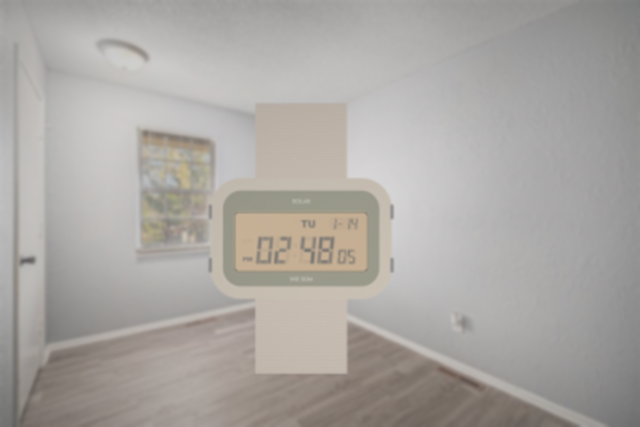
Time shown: h=2 m=48 s=5
